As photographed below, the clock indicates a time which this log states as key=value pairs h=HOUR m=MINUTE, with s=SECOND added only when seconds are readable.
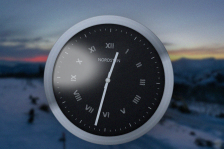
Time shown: h=12 m=32
